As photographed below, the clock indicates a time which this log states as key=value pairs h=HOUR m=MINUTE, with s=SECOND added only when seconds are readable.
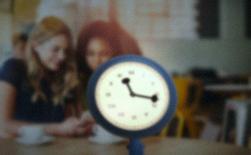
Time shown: h=11 m=17
